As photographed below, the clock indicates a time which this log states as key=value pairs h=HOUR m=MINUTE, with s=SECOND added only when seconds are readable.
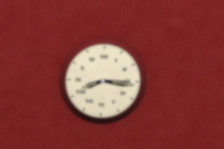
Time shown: h=8 m=16
